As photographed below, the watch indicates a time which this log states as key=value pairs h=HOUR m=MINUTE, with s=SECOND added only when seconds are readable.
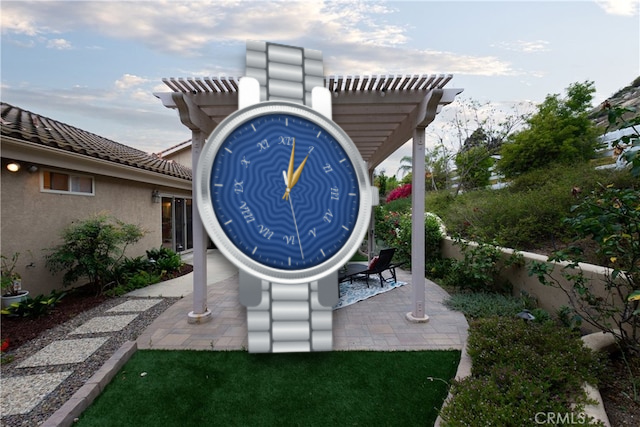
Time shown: h=1 m=1 s=28
